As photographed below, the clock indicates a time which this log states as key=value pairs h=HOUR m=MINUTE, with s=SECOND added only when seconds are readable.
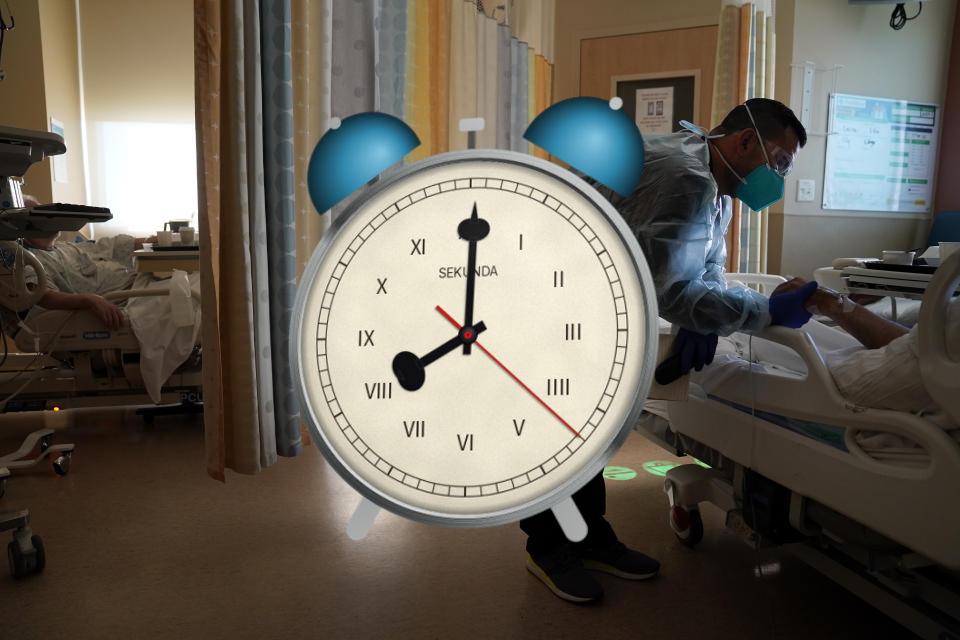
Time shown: h=8 m=0 s=22
